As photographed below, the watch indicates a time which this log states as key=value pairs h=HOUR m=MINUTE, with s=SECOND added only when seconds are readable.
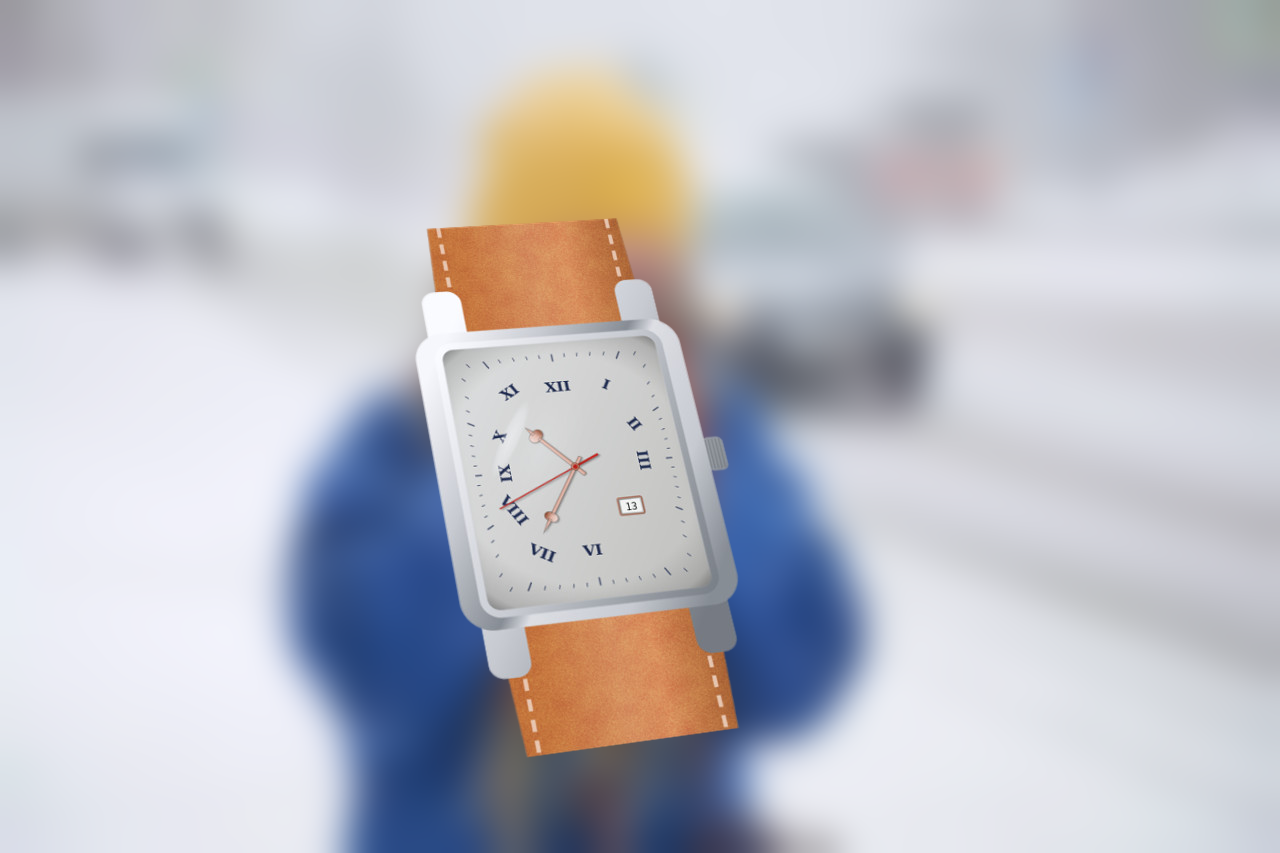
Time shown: h=10 m=35 s=41
